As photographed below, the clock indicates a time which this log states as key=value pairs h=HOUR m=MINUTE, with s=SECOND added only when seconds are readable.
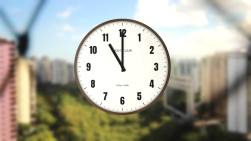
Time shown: h=11 m=0
